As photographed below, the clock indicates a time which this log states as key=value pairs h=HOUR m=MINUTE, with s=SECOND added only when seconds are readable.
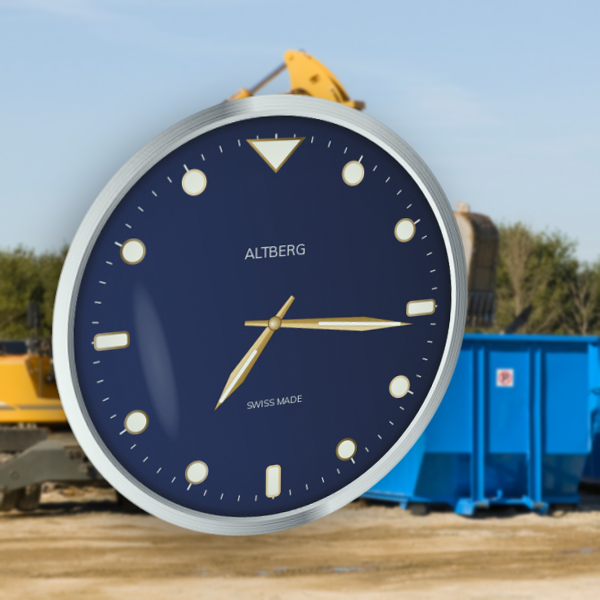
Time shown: h=7 m=16
